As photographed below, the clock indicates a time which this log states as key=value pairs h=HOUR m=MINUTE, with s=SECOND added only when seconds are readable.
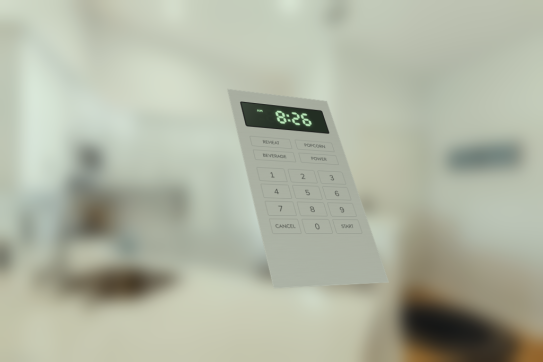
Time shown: h=8 m=26
